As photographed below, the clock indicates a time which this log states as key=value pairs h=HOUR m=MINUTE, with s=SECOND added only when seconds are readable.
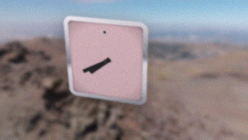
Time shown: h=7 m=40
